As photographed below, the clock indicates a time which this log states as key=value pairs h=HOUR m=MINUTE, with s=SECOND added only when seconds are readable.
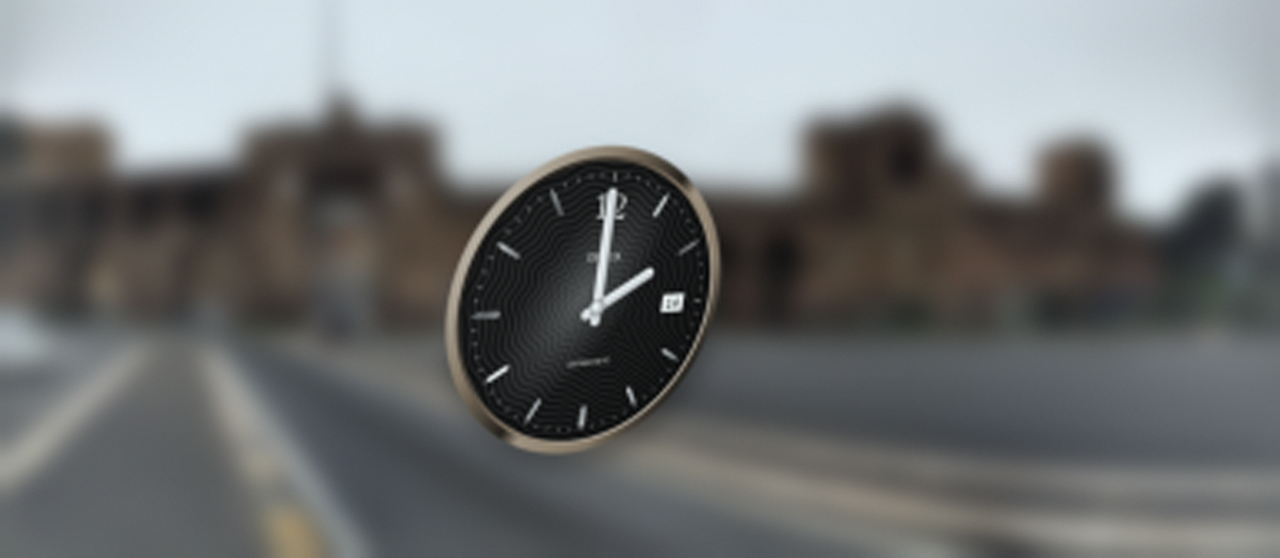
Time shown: h=2 m=0
